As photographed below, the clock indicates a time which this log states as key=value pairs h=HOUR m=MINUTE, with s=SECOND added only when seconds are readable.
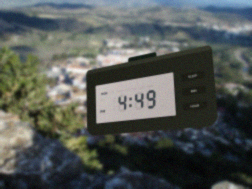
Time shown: h=4 m=49
